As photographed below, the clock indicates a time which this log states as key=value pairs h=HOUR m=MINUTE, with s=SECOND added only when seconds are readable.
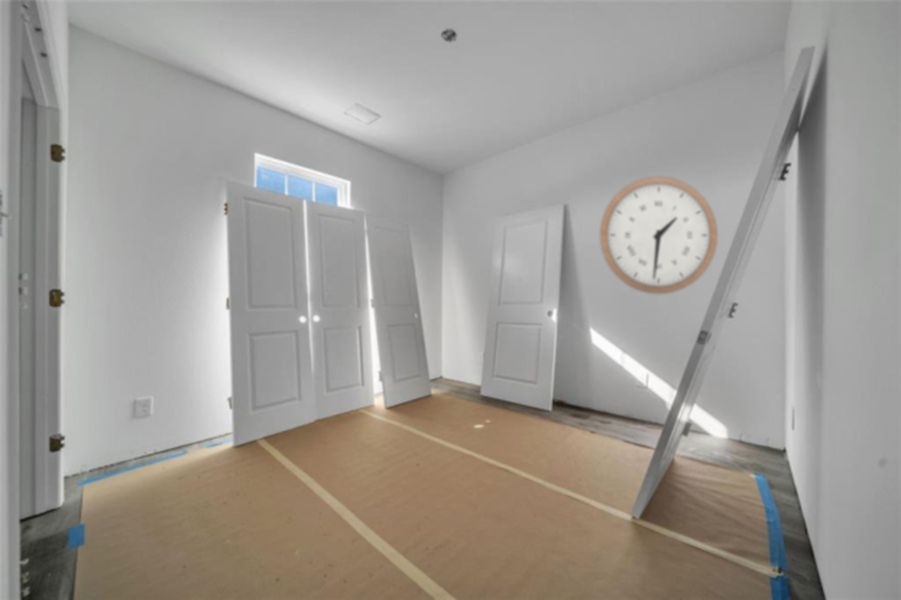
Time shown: h=1 m=31
